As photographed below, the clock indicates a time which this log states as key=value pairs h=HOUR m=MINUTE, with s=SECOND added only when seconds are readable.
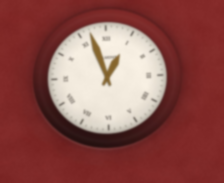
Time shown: h=12 m=57
